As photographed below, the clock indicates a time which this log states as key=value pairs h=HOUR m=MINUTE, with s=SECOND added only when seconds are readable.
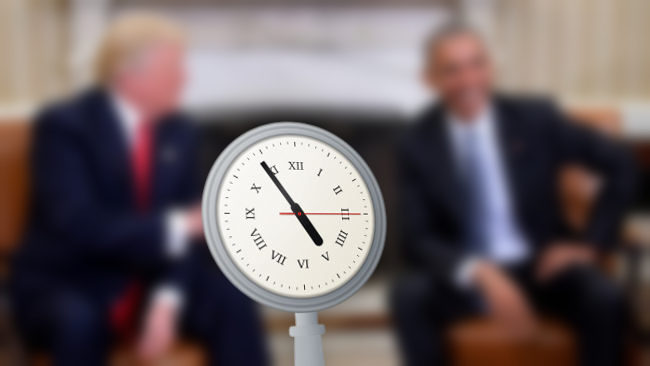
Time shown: h=4 m=54 s=15
